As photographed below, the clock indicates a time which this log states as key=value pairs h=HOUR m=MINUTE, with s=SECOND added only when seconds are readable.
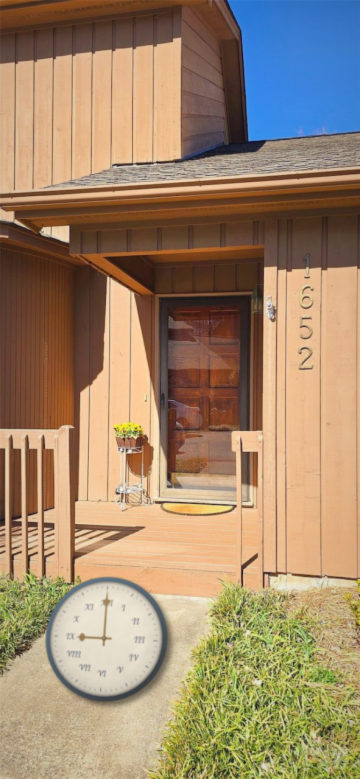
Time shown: h=9 m=0
